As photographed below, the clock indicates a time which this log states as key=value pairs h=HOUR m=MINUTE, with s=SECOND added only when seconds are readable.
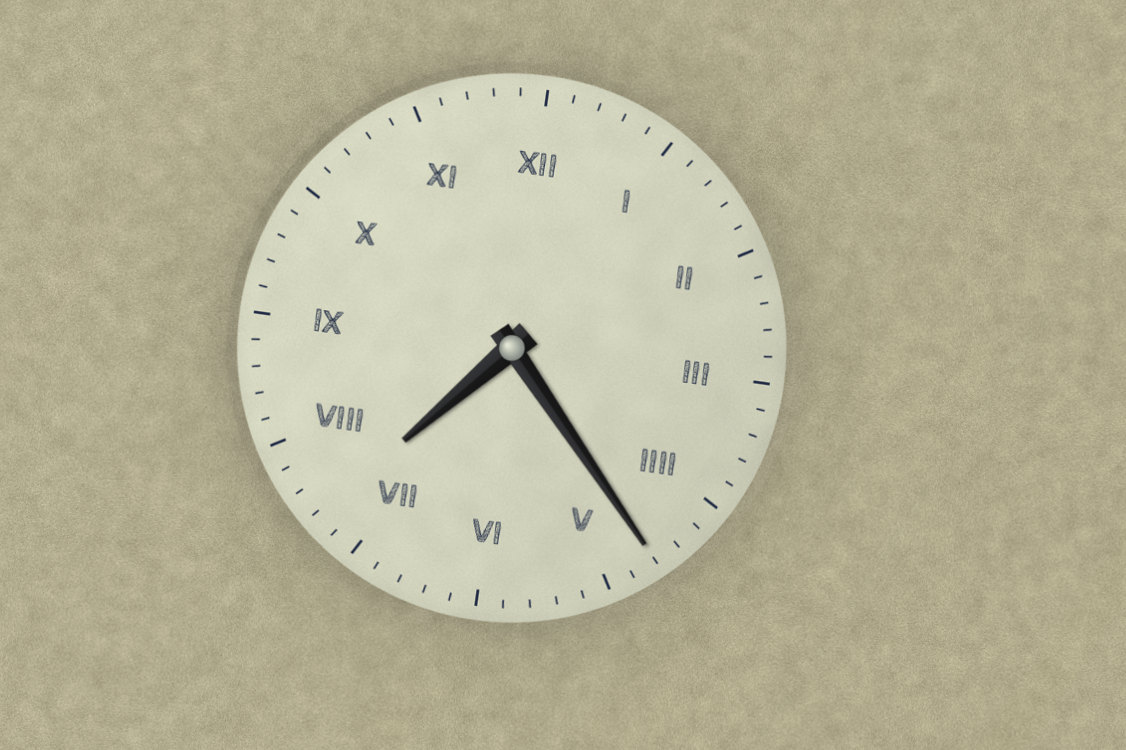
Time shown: h=7 m=23
